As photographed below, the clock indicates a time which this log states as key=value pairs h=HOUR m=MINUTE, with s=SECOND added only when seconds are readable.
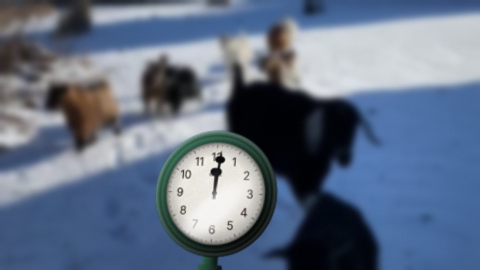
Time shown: h=12 m=1
